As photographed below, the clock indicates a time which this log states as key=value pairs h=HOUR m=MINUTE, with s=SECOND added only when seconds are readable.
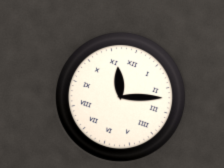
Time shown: h=11 m=12
